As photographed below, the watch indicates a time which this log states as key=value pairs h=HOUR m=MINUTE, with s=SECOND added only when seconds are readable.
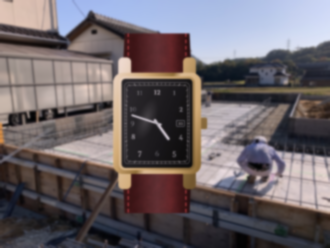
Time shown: h=4 m=48
